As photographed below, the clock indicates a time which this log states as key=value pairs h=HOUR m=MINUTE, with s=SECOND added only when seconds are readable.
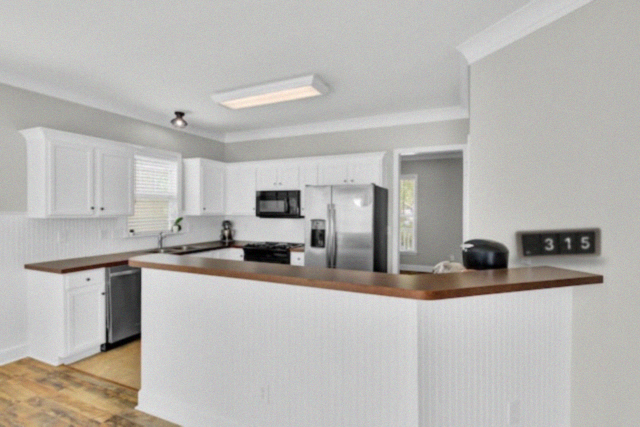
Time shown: h=3 m=15
